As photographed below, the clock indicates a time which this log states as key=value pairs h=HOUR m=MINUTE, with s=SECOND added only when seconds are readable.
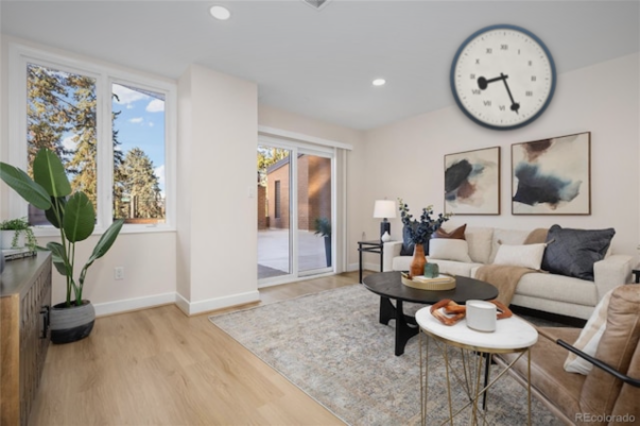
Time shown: h=8 m=26
